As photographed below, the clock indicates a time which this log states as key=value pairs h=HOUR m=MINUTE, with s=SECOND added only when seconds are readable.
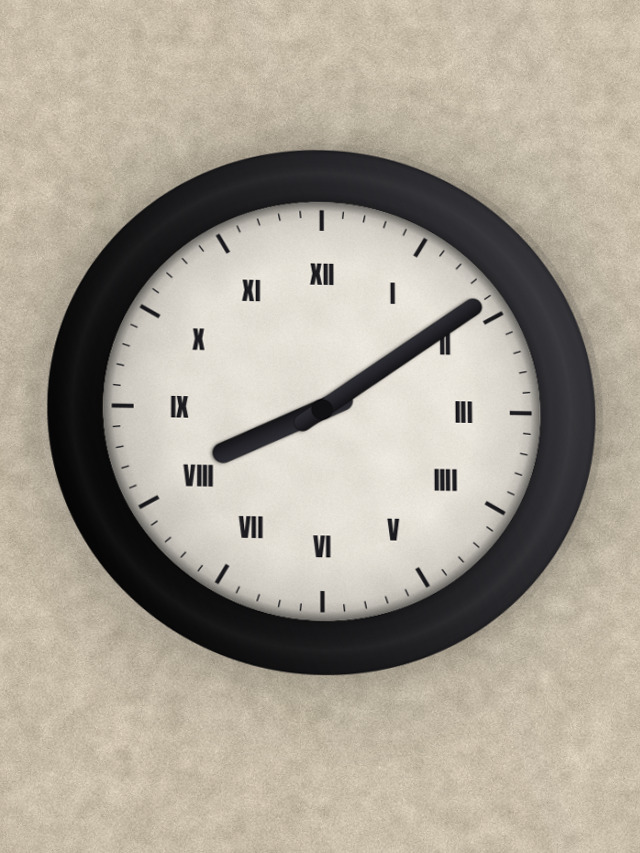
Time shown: h=8 m=9
